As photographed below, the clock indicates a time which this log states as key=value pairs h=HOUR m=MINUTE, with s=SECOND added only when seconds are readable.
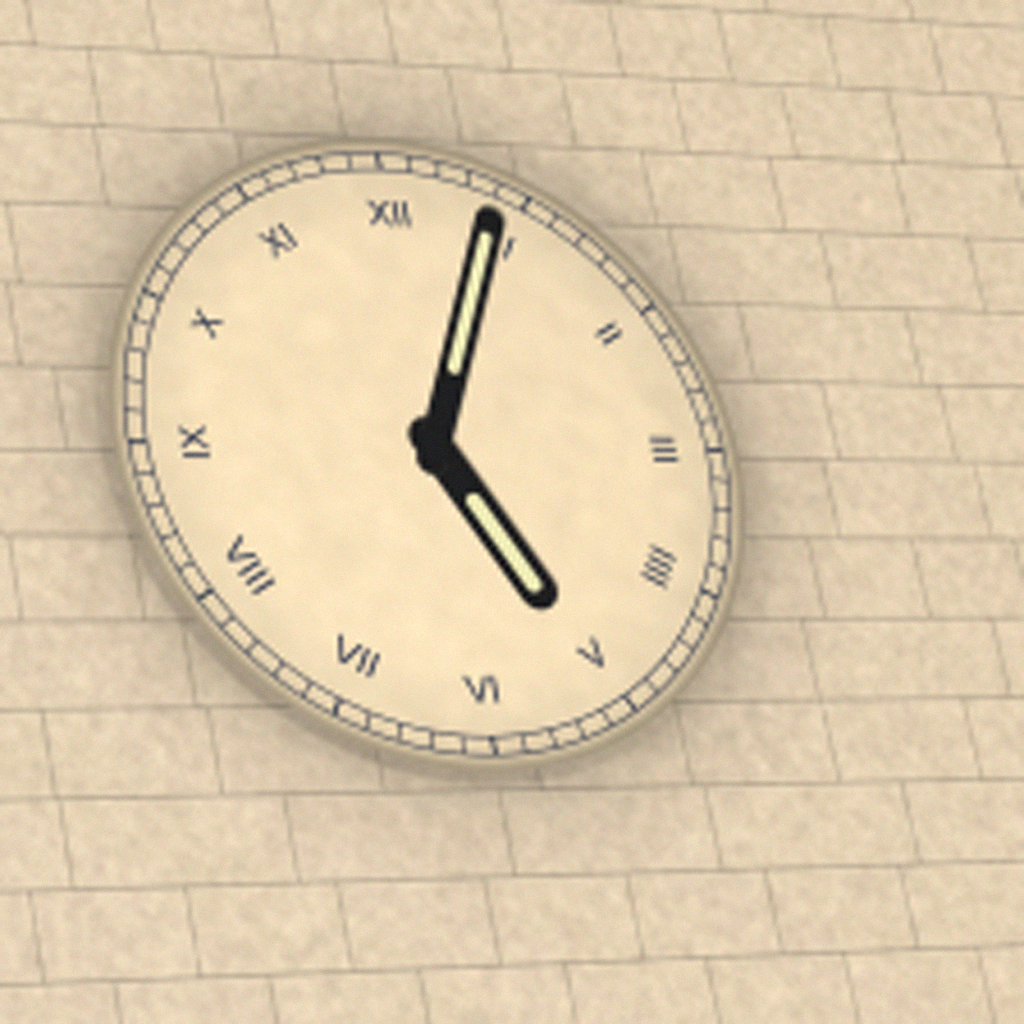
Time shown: h=5 m=4
